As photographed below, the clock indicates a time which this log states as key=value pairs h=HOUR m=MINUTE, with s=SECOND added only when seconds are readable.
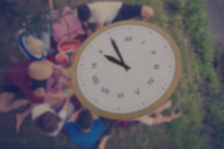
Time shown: h=9 m=55
